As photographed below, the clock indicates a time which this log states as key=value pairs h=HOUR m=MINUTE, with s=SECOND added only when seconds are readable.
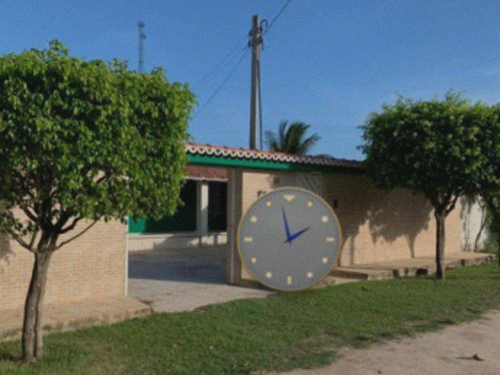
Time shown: h=1 m=58
